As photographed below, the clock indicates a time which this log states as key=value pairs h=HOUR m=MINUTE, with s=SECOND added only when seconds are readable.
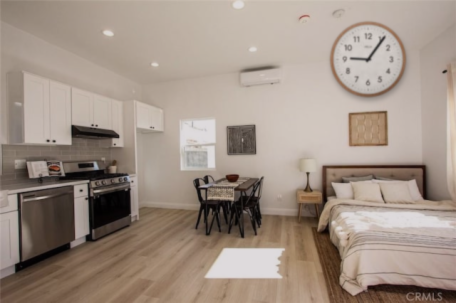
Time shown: h=9 m=6
